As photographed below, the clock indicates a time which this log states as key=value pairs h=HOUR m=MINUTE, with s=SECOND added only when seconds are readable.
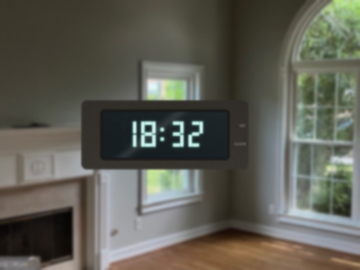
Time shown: h=18 m=32
